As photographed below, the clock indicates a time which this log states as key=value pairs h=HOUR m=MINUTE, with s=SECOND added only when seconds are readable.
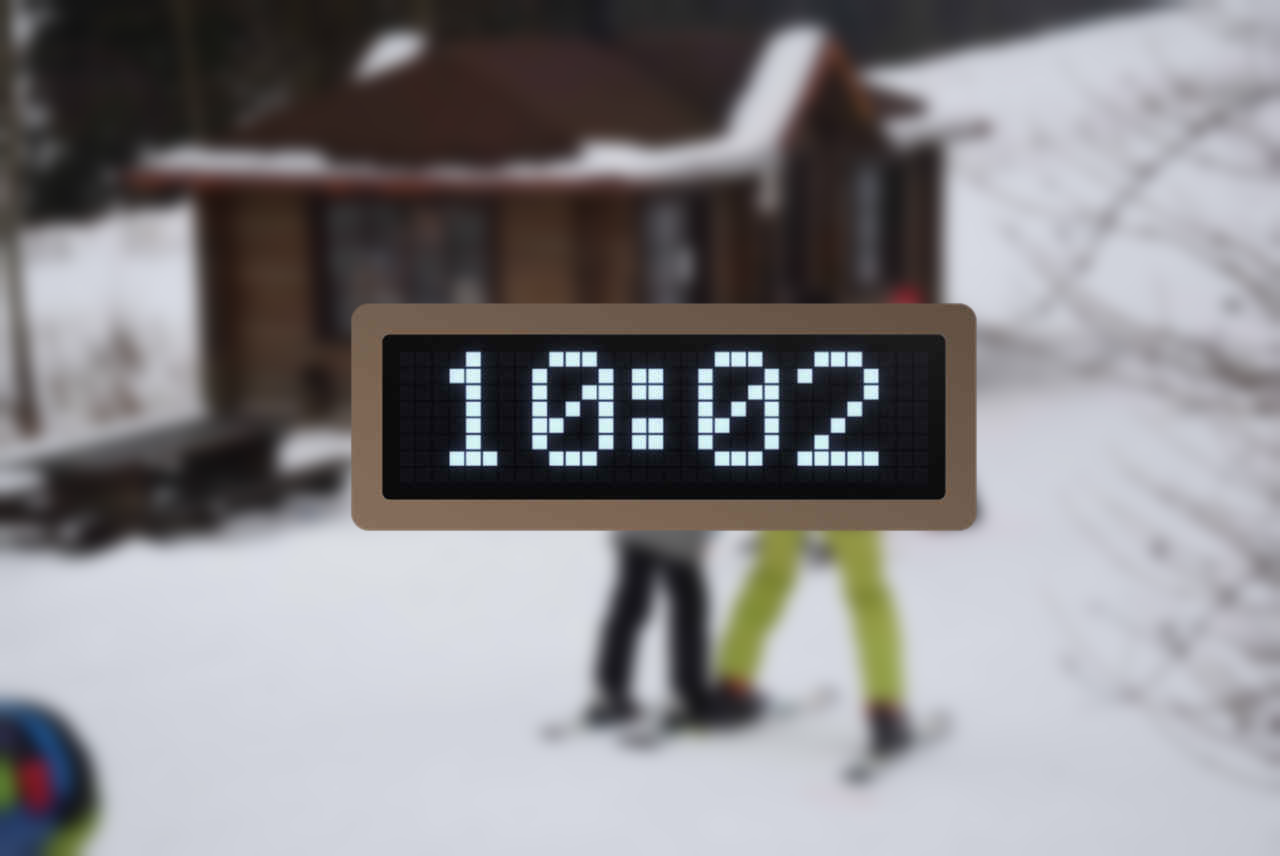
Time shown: h=10 m=2
